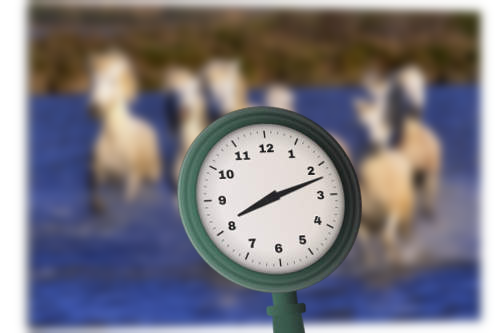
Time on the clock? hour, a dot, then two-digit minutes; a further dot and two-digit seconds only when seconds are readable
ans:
8.12
